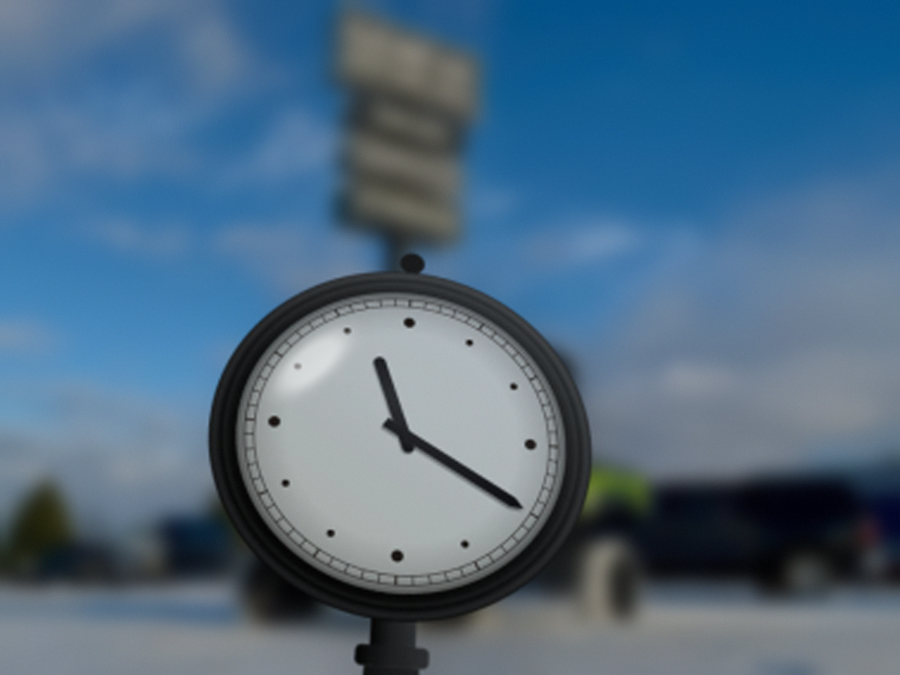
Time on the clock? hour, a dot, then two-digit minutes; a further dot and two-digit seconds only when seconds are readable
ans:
11.20
